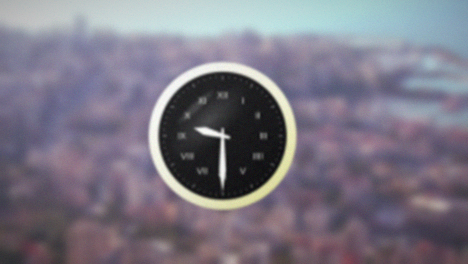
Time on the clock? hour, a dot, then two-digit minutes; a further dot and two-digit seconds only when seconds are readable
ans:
9.30
